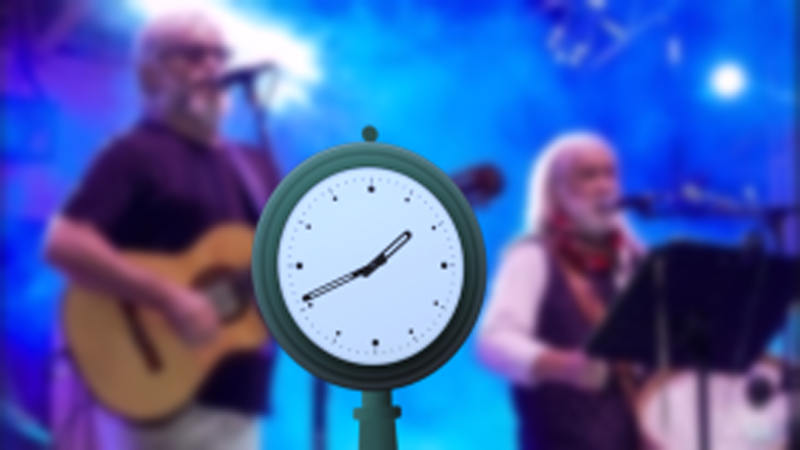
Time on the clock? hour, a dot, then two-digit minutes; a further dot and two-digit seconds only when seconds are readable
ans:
1.41
